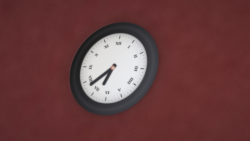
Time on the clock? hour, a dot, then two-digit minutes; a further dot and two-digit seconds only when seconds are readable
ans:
6.38
